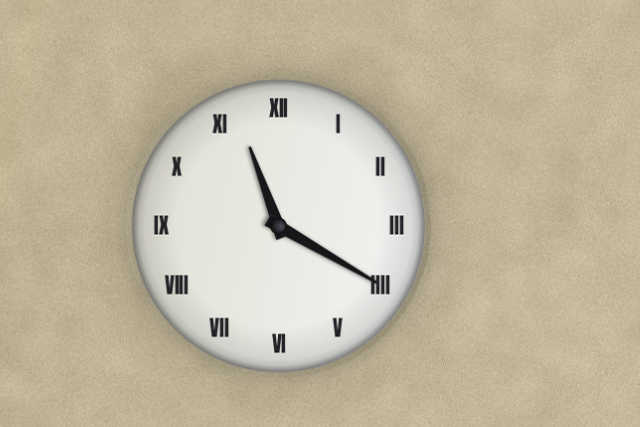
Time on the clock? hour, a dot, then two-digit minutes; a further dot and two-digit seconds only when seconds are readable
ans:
11.20
